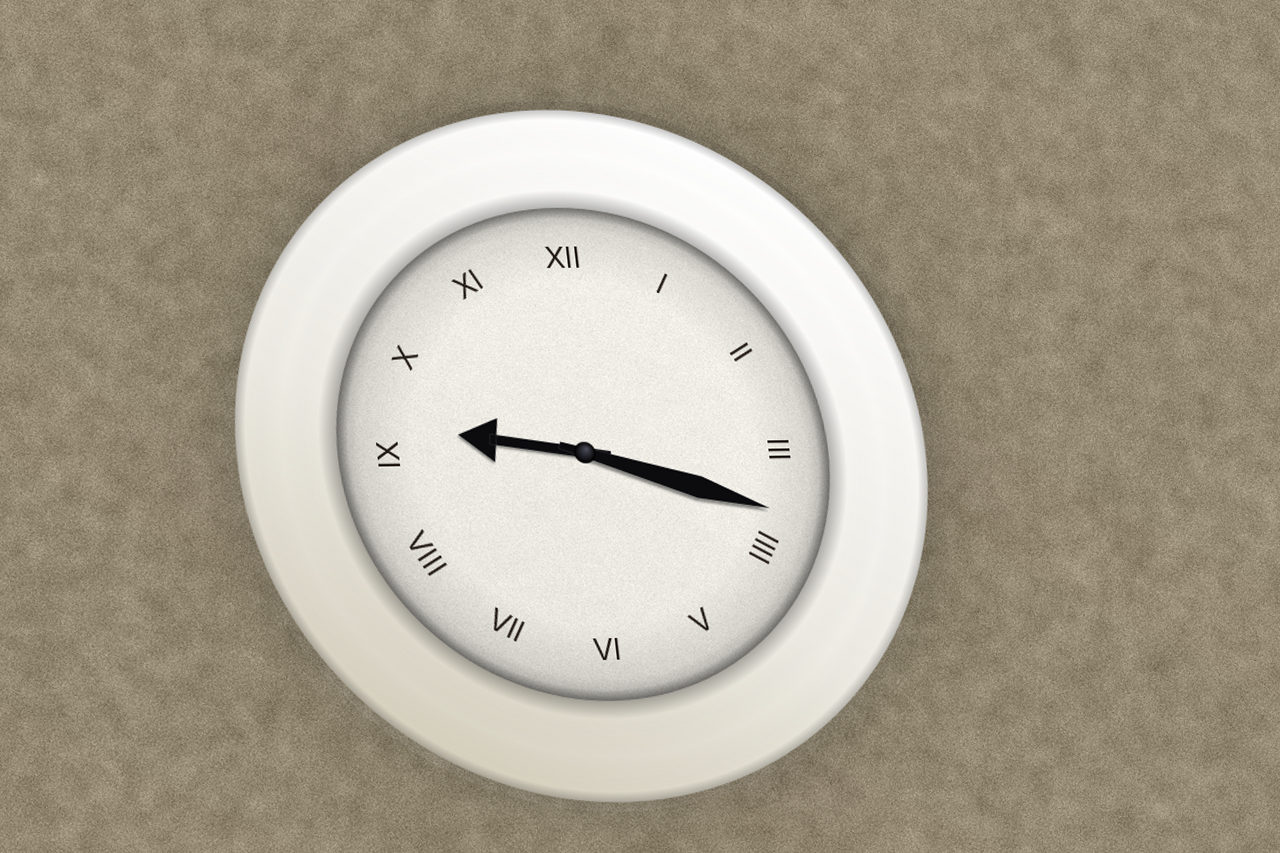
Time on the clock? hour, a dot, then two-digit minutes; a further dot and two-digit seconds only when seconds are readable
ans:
9.18
